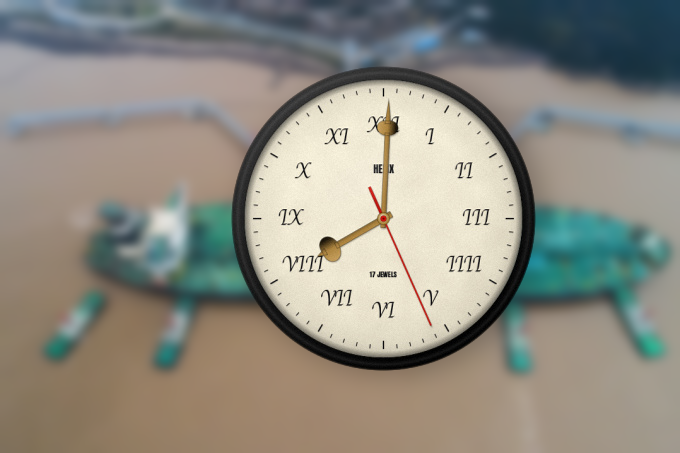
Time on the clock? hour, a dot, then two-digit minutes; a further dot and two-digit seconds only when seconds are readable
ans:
8.00.26
